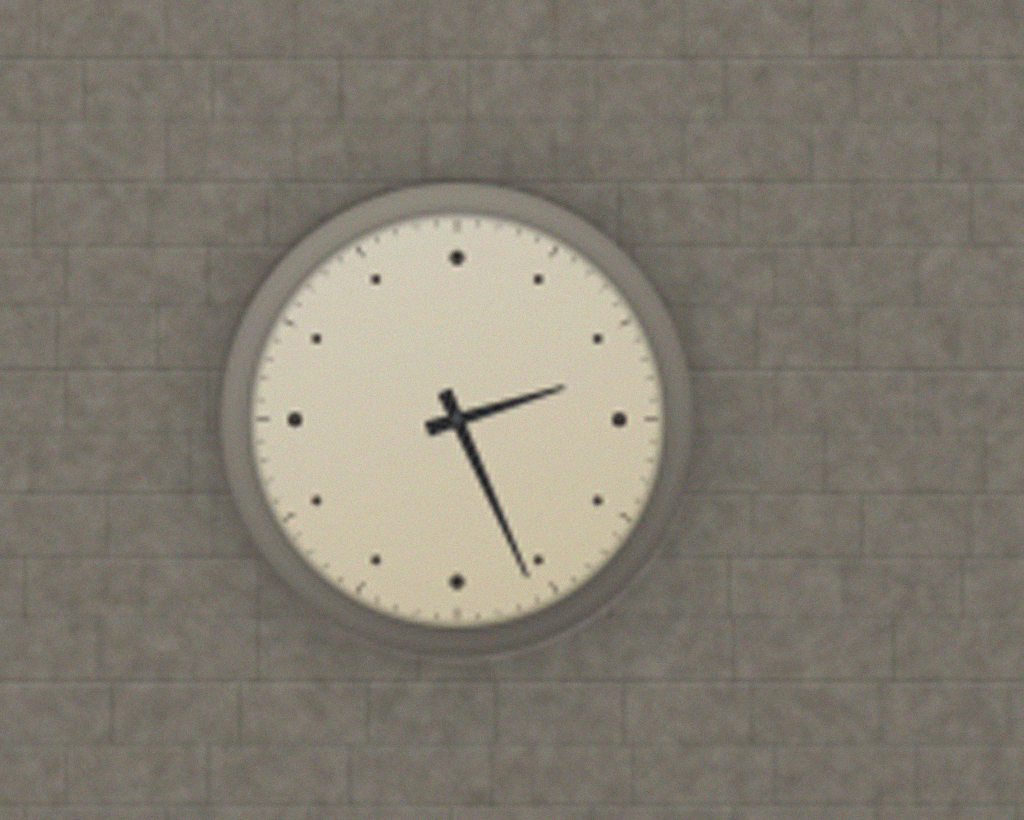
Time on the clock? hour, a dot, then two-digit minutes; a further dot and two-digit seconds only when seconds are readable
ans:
2.26
